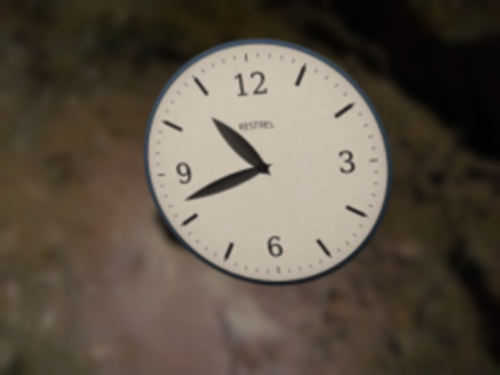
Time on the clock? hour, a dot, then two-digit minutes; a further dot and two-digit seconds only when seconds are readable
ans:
10.42
